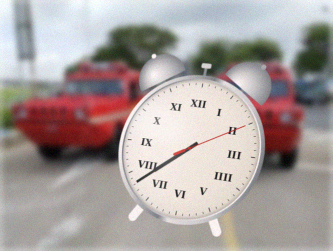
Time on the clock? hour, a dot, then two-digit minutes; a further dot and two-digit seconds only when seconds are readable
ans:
7.38.10
